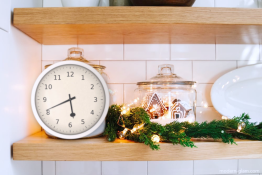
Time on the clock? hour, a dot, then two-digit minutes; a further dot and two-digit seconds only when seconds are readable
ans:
5.41
